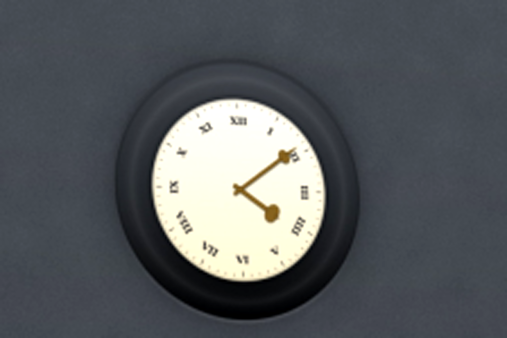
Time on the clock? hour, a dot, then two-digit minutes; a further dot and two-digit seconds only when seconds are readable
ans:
4.09
